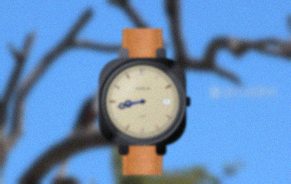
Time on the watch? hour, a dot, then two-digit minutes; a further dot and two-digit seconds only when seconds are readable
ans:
8.43
